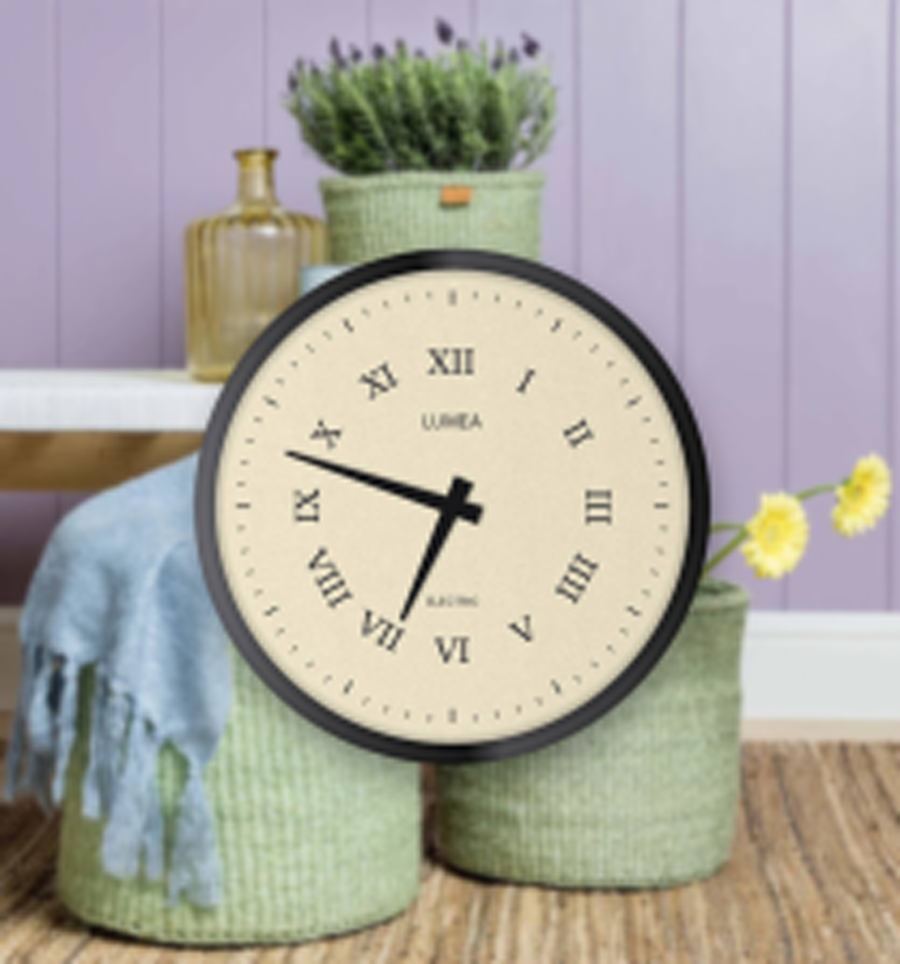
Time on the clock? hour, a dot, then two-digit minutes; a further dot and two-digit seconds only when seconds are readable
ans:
6.48
